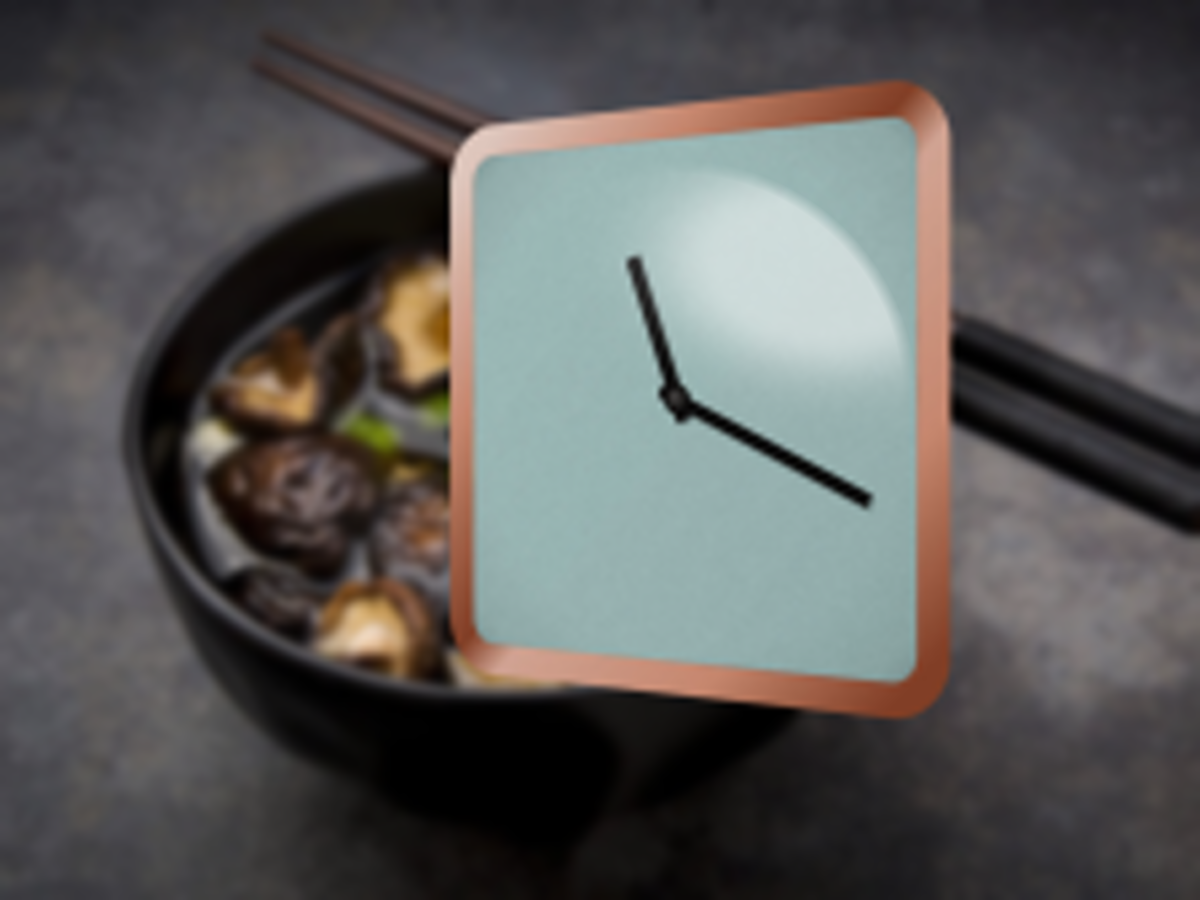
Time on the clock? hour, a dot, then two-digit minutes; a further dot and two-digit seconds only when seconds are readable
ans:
11.19
